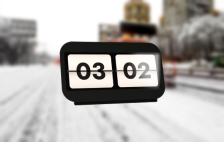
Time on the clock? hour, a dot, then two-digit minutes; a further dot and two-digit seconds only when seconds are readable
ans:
3.02
